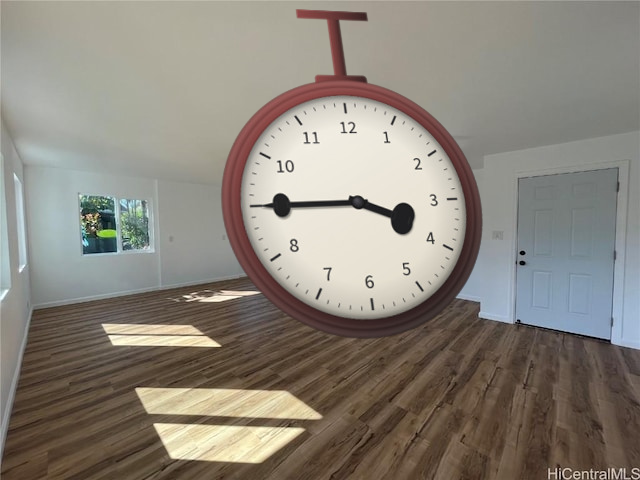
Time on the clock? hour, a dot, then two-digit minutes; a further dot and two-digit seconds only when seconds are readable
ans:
3.45
